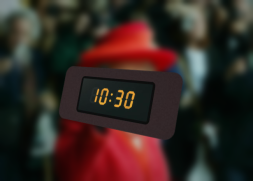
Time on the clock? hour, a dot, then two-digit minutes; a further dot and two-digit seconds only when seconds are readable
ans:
10.30
